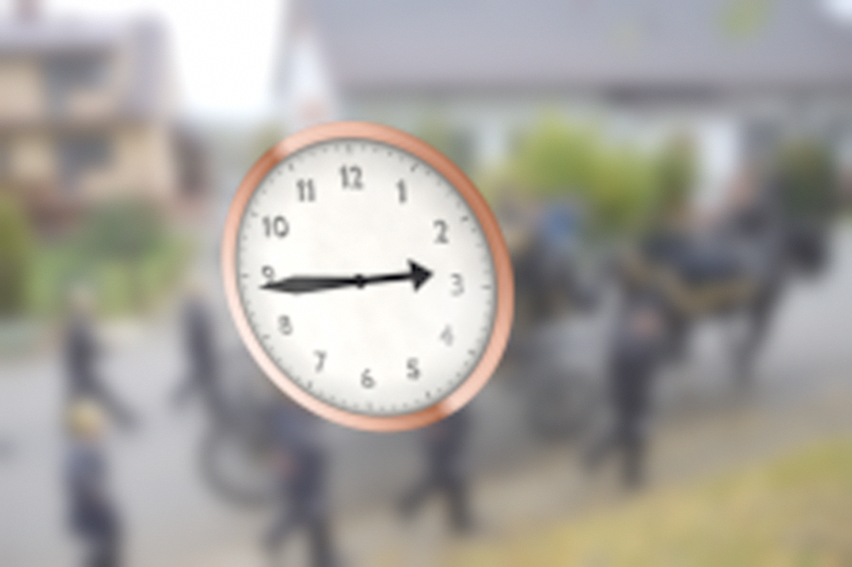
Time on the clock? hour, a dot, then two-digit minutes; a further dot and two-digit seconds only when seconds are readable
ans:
2.44
